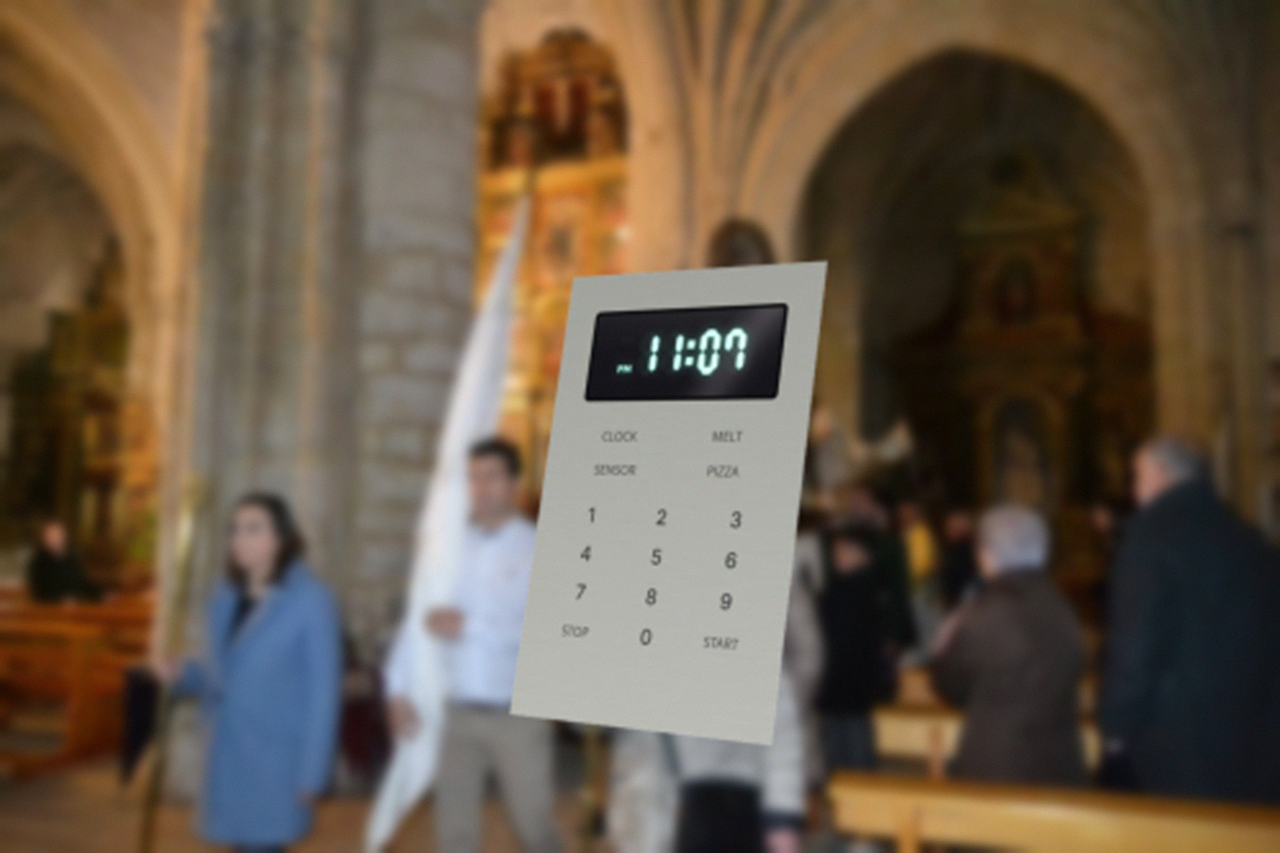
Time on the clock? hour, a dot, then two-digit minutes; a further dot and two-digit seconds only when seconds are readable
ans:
11.07
